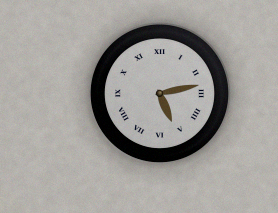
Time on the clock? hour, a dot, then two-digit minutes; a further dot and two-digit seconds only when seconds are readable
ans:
5.13
